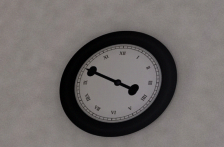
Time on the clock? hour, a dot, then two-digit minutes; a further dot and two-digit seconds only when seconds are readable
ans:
3.49
